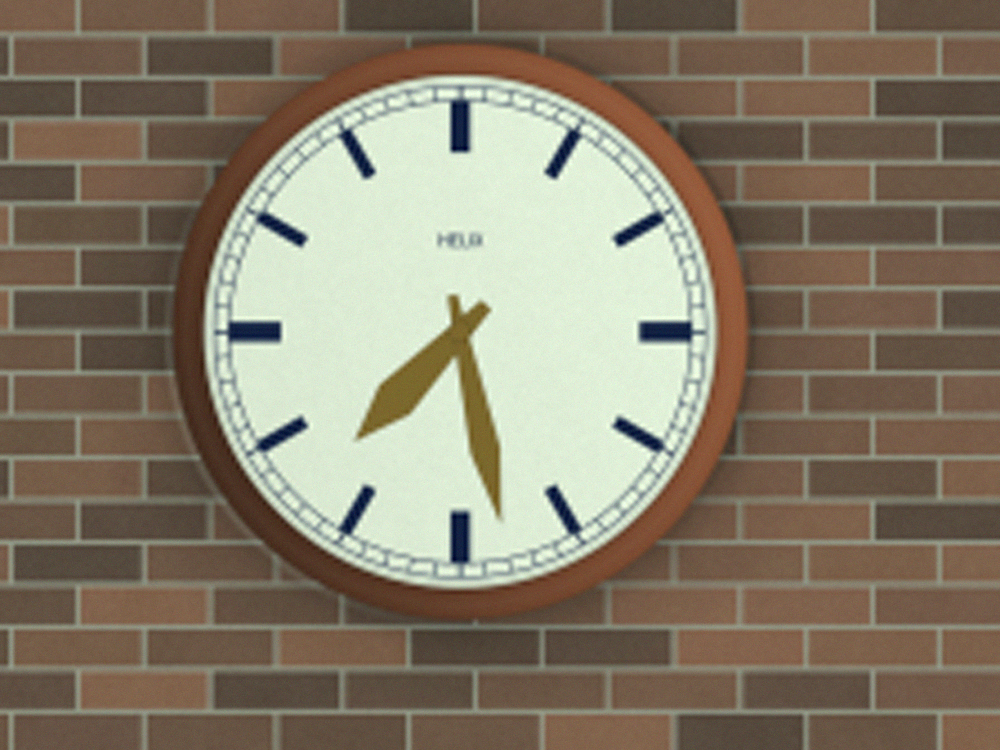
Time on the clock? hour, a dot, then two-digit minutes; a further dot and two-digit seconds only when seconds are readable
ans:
7.28
